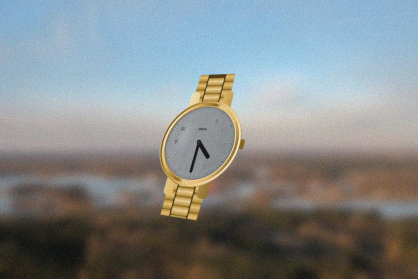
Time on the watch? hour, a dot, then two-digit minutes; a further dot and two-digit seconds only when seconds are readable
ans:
4.30
